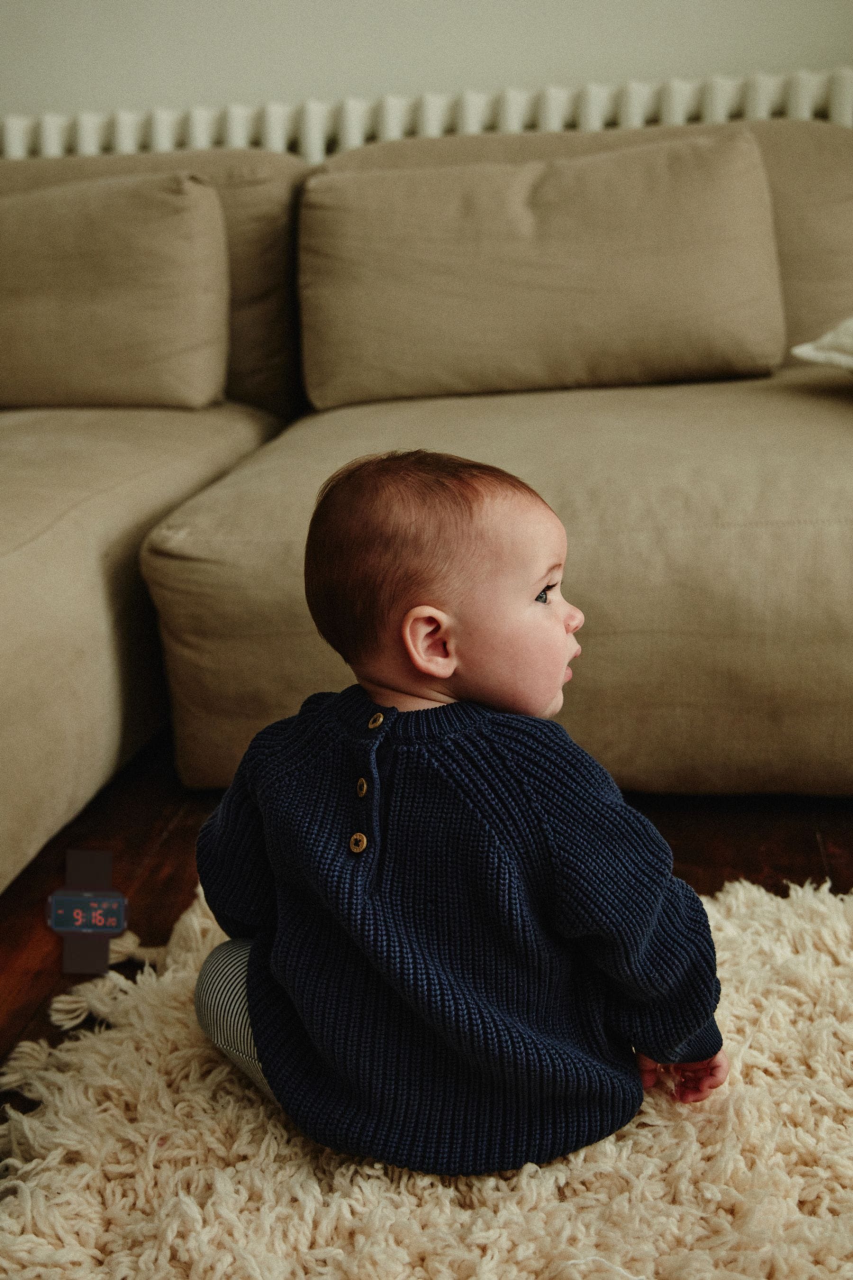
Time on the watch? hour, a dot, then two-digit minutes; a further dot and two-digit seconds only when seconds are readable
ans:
9.16
